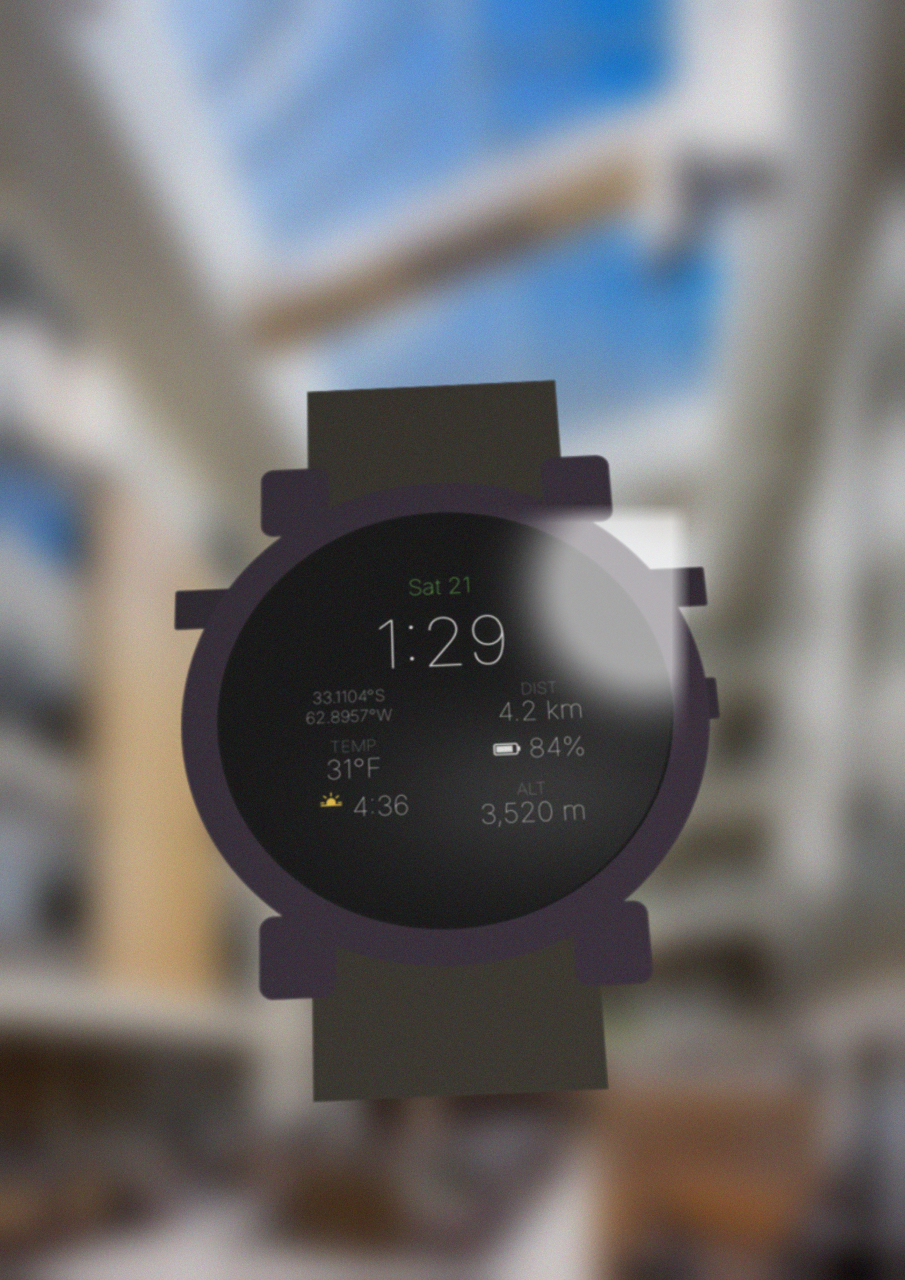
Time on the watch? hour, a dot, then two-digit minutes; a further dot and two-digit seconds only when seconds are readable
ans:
1.29
